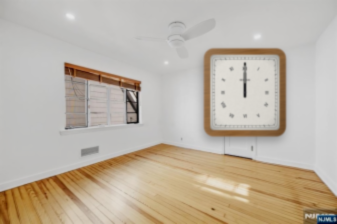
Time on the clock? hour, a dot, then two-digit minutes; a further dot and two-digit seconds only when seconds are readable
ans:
12.00
